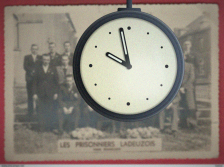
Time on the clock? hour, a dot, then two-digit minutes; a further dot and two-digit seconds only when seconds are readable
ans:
9.58
